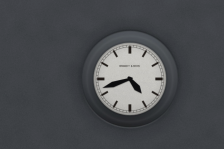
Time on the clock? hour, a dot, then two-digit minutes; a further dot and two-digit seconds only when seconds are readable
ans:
4.42
